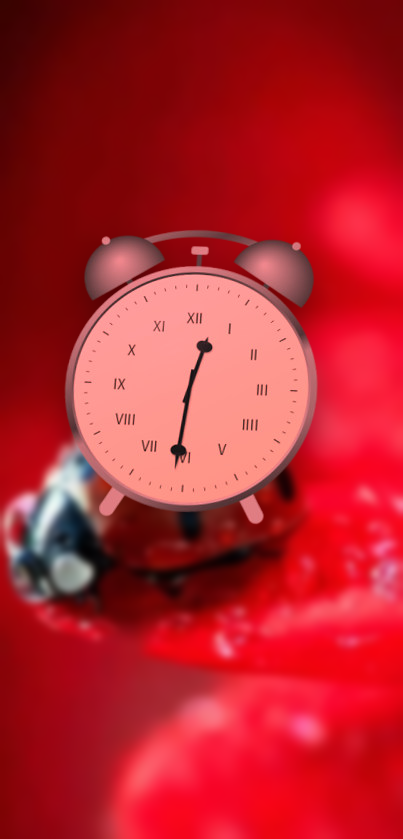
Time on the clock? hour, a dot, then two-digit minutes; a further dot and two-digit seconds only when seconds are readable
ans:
12.31
